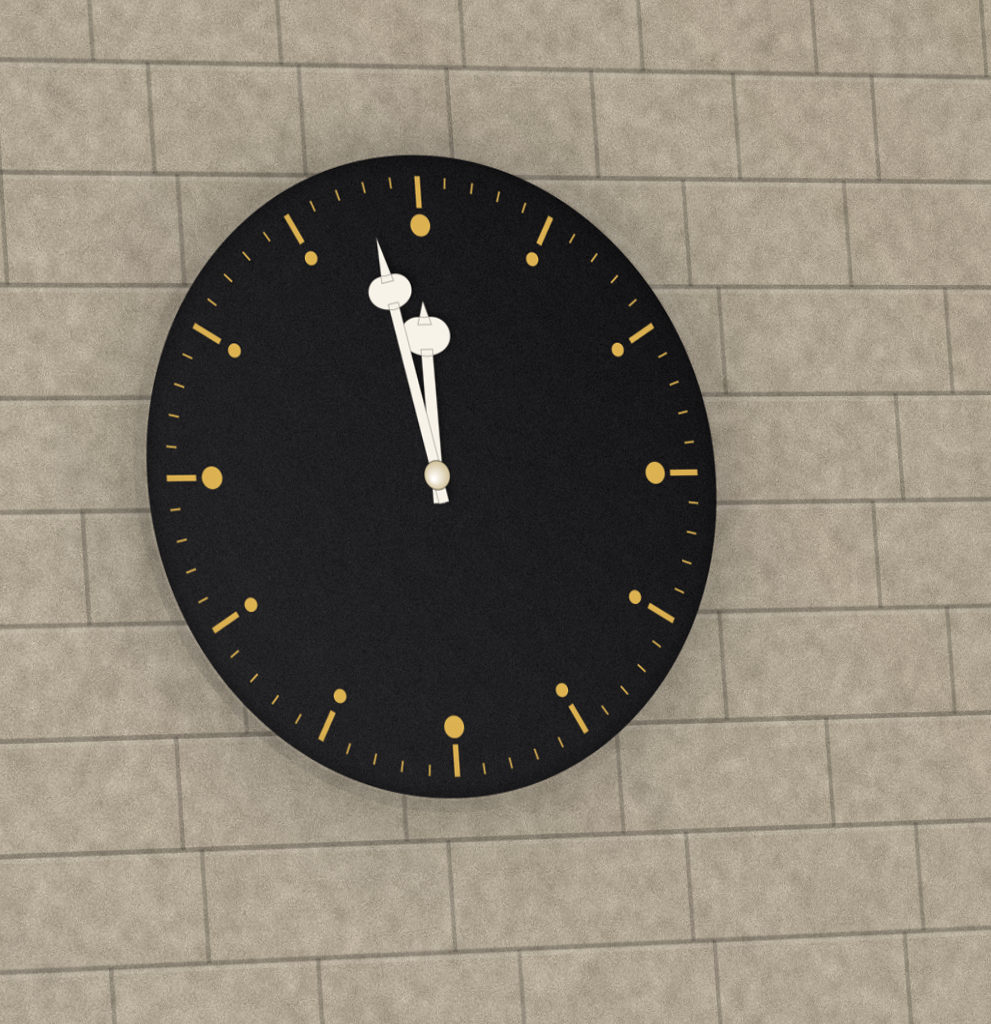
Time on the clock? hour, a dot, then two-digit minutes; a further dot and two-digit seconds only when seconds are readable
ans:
11.58
